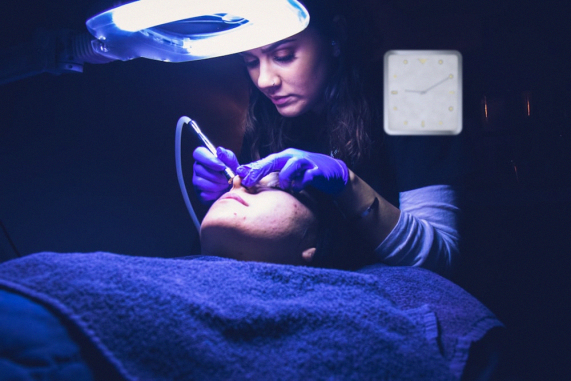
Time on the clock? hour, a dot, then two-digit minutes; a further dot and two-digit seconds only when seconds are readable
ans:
9.10
